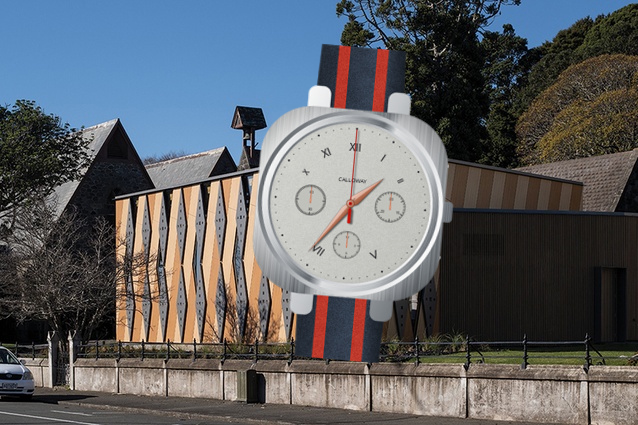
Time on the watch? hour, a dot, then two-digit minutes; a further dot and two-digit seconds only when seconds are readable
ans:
1.36
